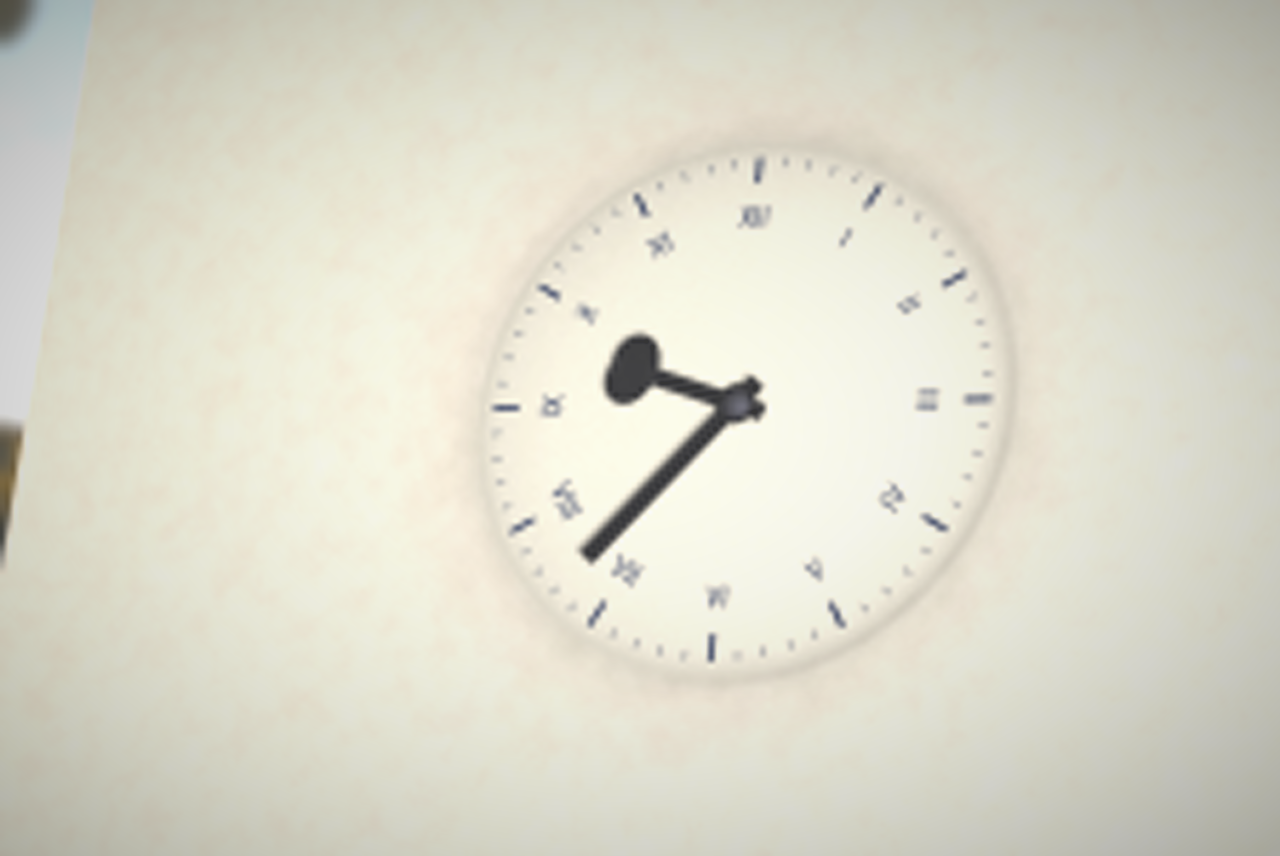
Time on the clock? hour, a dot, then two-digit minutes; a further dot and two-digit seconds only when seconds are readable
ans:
9.37
